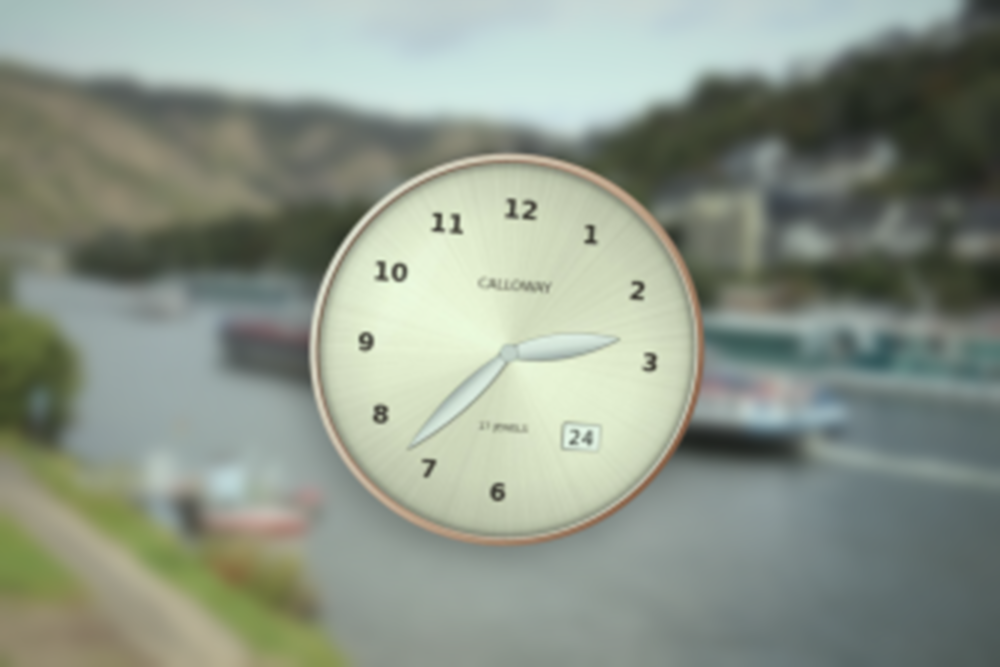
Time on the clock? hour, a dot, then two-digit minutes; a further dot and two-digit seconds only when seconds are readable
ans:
2.37
